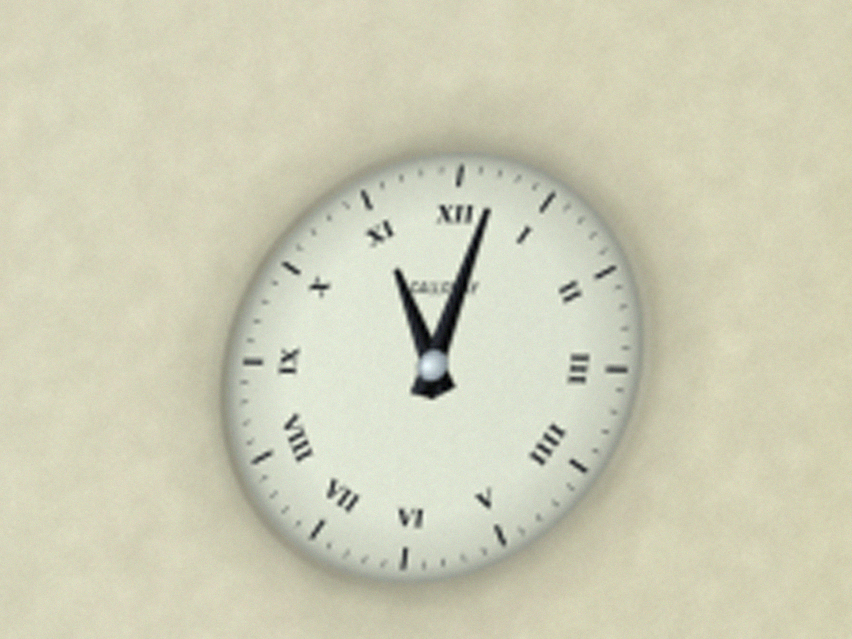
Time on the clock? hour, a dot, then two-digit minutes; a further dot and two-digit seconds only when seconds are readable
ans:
11.02
